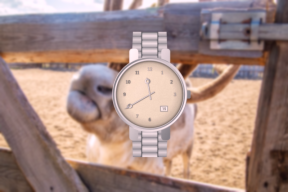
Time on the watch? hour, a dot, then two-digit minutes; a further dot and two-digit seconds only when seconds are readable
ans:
11.40
